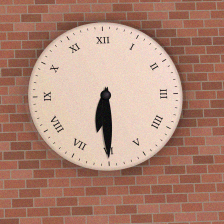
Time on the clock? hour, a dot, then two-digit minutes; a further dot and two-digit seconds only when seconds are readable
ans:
6.30
